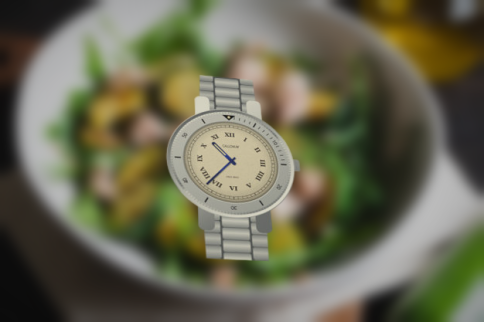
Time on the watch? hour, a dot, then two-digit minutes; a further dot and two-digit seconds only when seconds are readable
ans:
10.37
